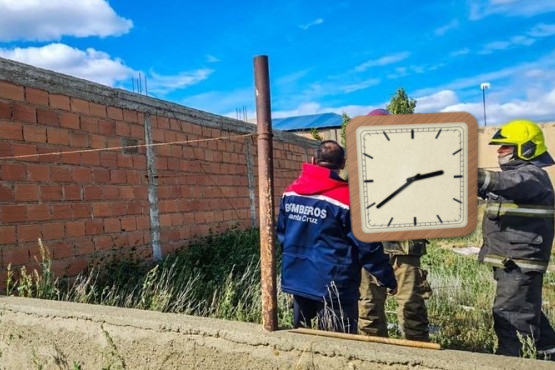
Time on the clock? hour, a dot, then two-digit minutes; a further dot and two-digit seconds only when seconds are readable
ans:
2.39
